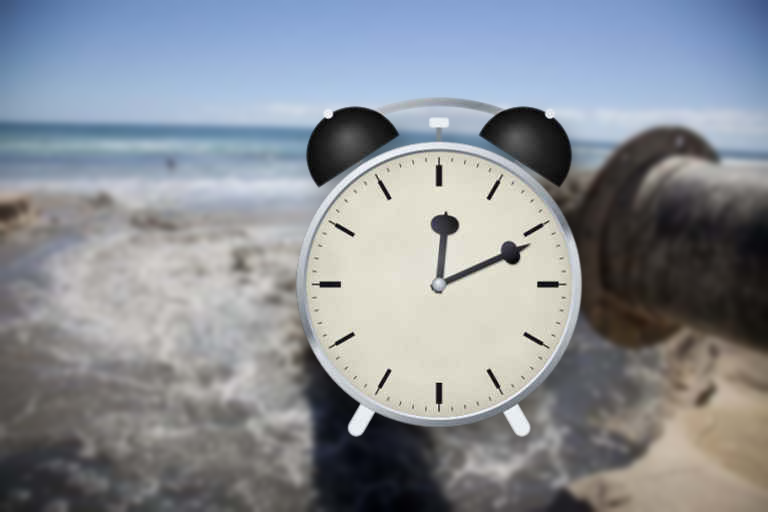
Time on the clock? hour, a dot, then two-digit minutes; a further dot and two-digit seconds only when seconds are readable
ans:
12.11
